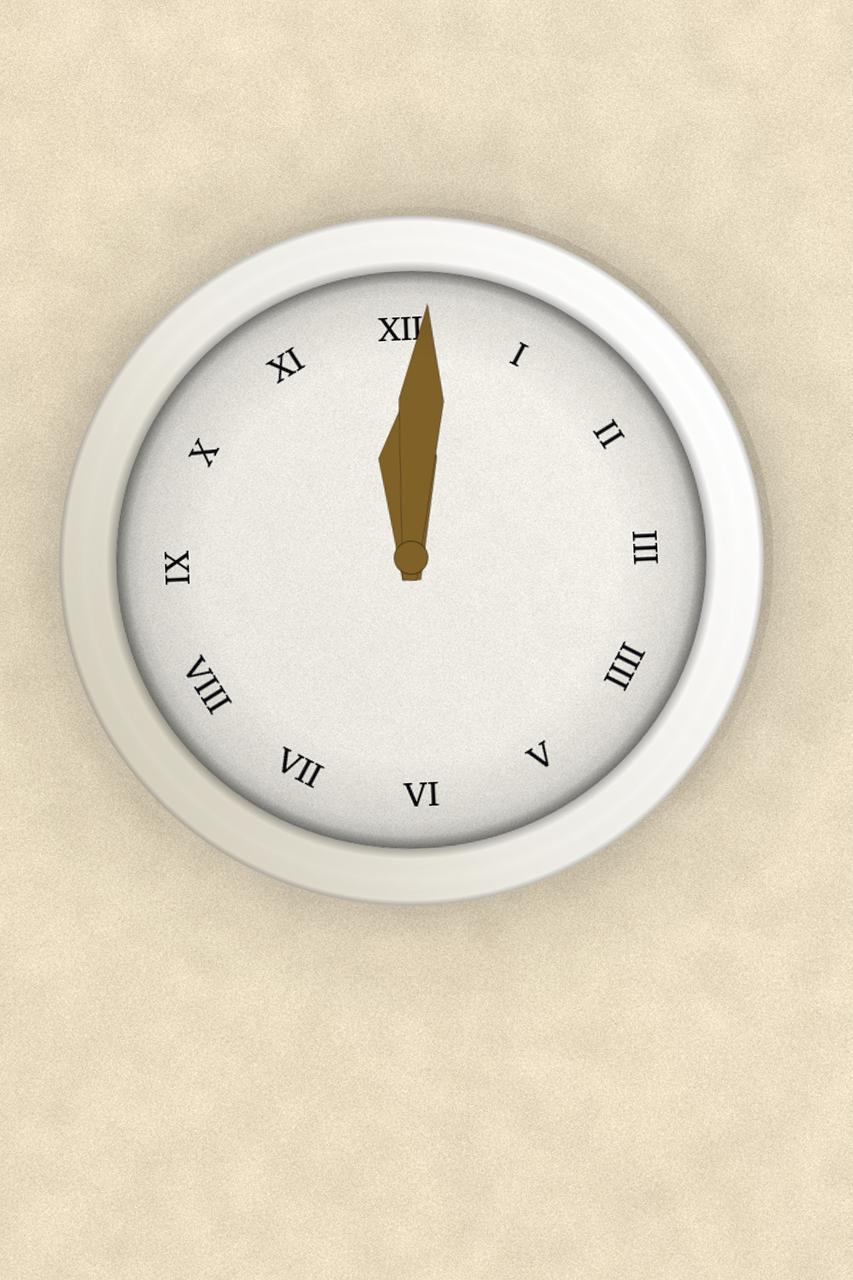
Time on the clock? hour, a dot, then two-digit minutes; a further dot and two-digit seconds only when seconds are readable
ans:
12.01
